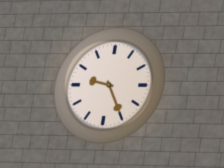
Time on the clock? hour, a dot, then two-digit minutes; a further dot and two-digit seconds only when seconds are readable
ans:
9.25
